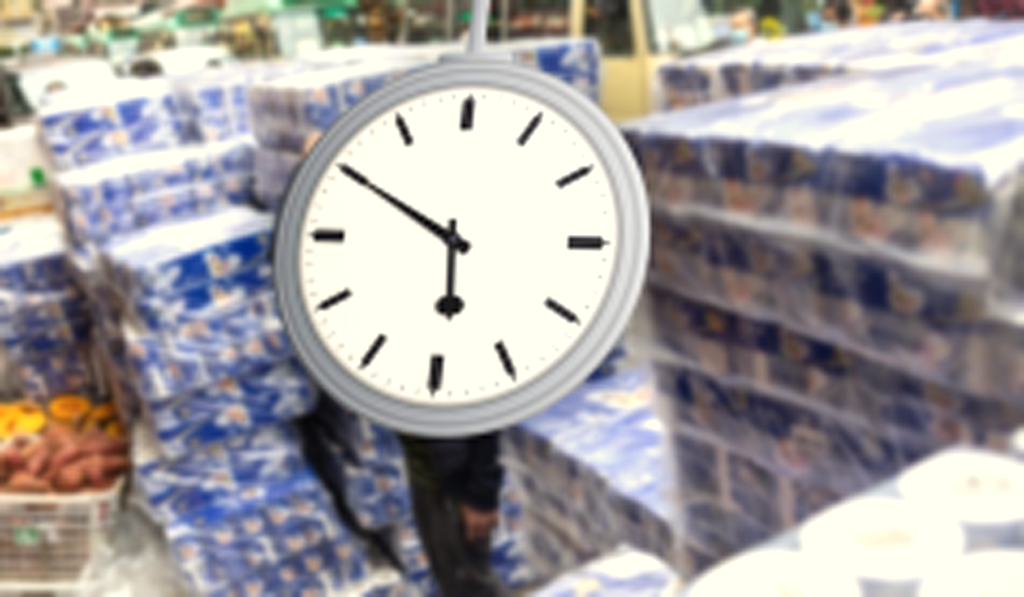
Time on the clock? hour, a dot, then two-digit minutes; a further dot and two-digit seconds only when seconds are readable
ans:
5.50
